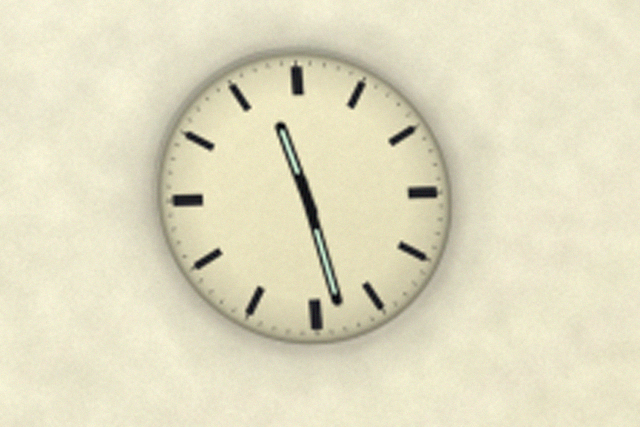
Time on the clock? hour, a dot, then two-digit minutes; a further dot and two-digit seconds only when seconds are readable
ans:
11.28
